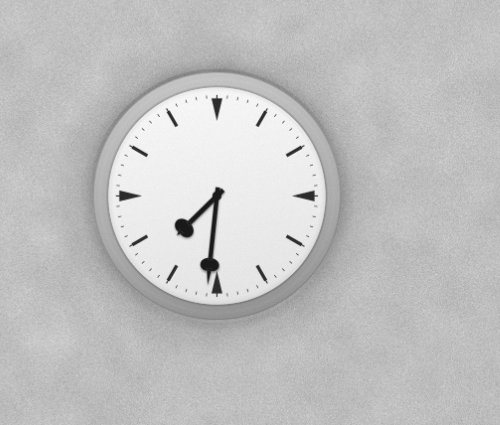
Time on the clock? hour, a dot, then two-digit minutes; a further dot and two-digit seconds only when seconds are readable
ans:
7.31
